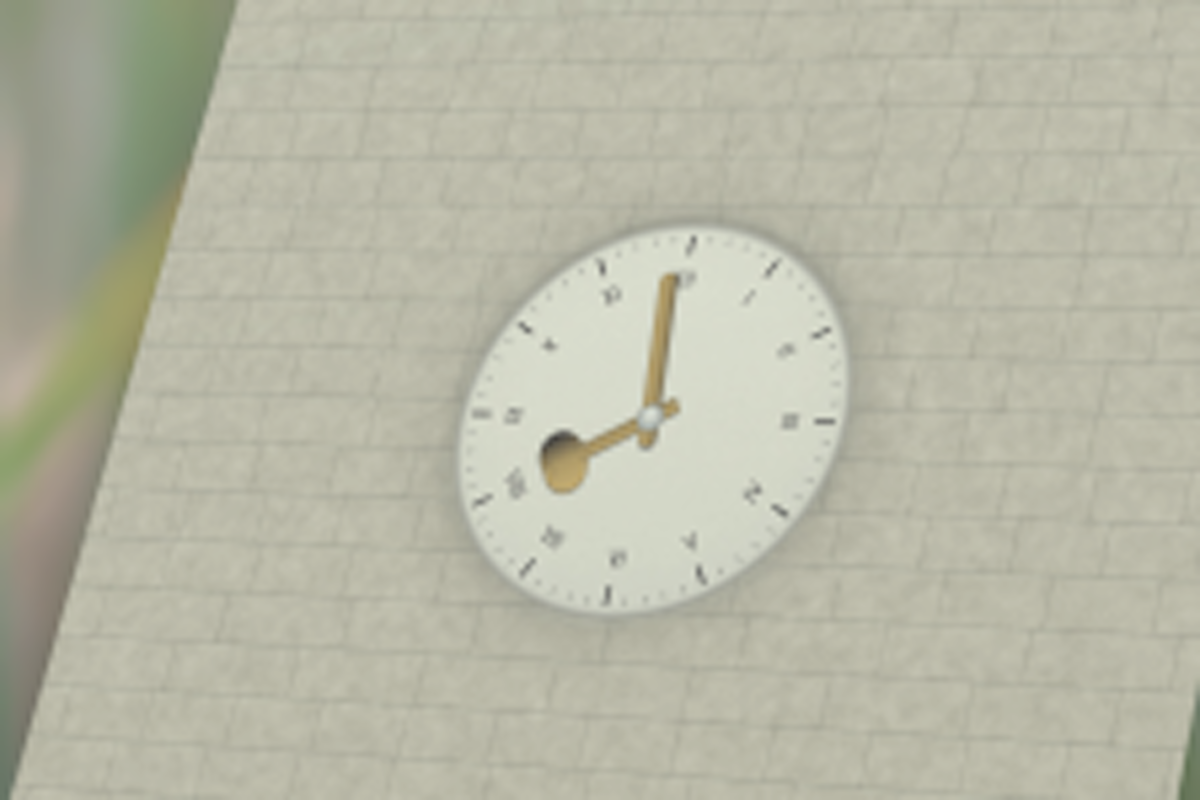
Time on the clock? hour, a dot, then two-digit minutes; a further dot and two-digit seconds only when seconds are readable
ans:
7.59
